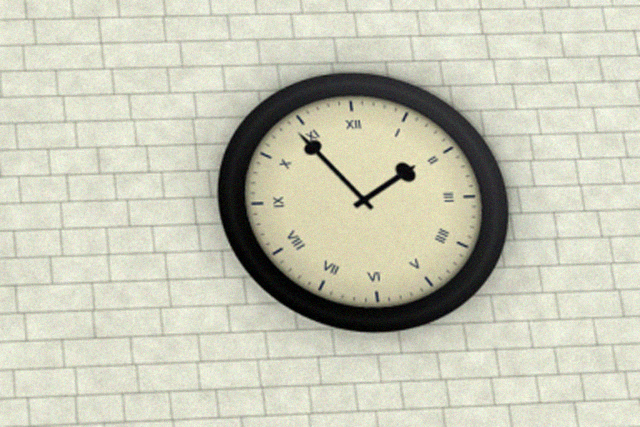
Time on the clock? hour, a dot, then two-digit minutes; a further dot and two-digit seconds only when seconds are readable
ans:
1.54
